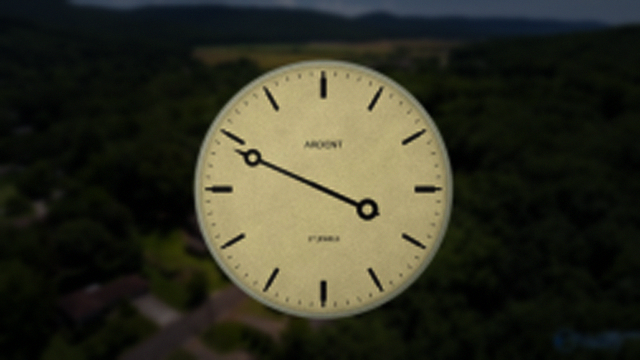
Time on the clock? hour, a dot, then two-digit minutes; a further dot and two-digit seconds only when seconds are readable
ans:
3.49
